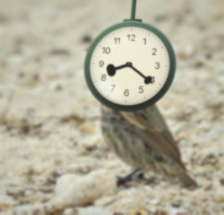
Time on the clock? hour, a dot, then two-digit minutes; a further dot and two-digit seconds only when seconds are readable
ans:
8.21
